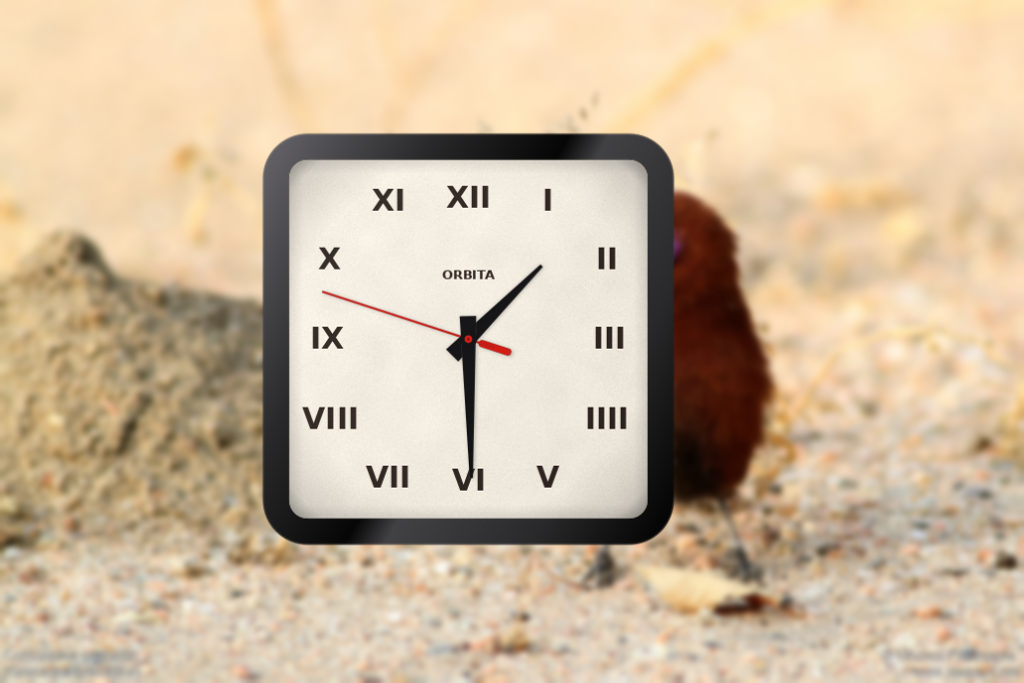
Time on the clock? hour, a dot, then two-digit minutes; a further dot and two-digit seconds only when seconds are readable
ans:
1.29.48
